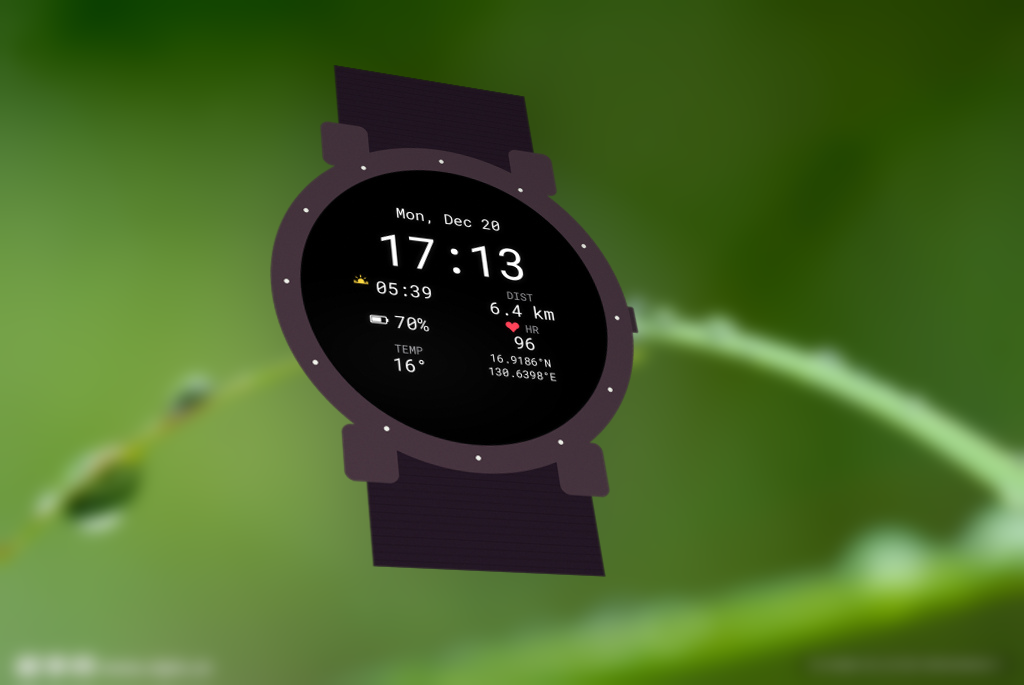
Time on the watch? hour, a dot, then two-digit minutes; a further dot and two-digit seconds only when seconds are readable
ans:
17.13
